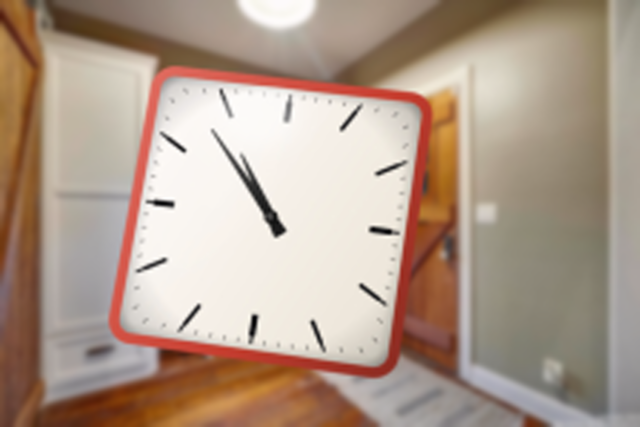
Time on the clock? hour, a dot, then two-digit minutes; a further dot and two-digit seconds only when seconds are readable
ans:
10.53
